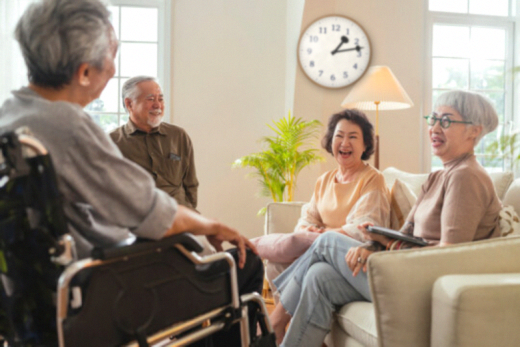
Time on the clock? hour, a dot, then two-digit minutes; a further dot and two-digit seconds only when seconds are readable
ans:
1.13
